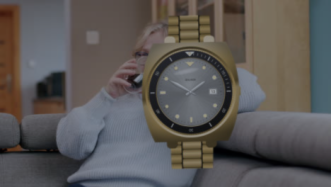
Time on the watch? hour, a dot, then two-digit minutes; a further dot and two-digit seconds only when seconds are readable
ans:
1.50
